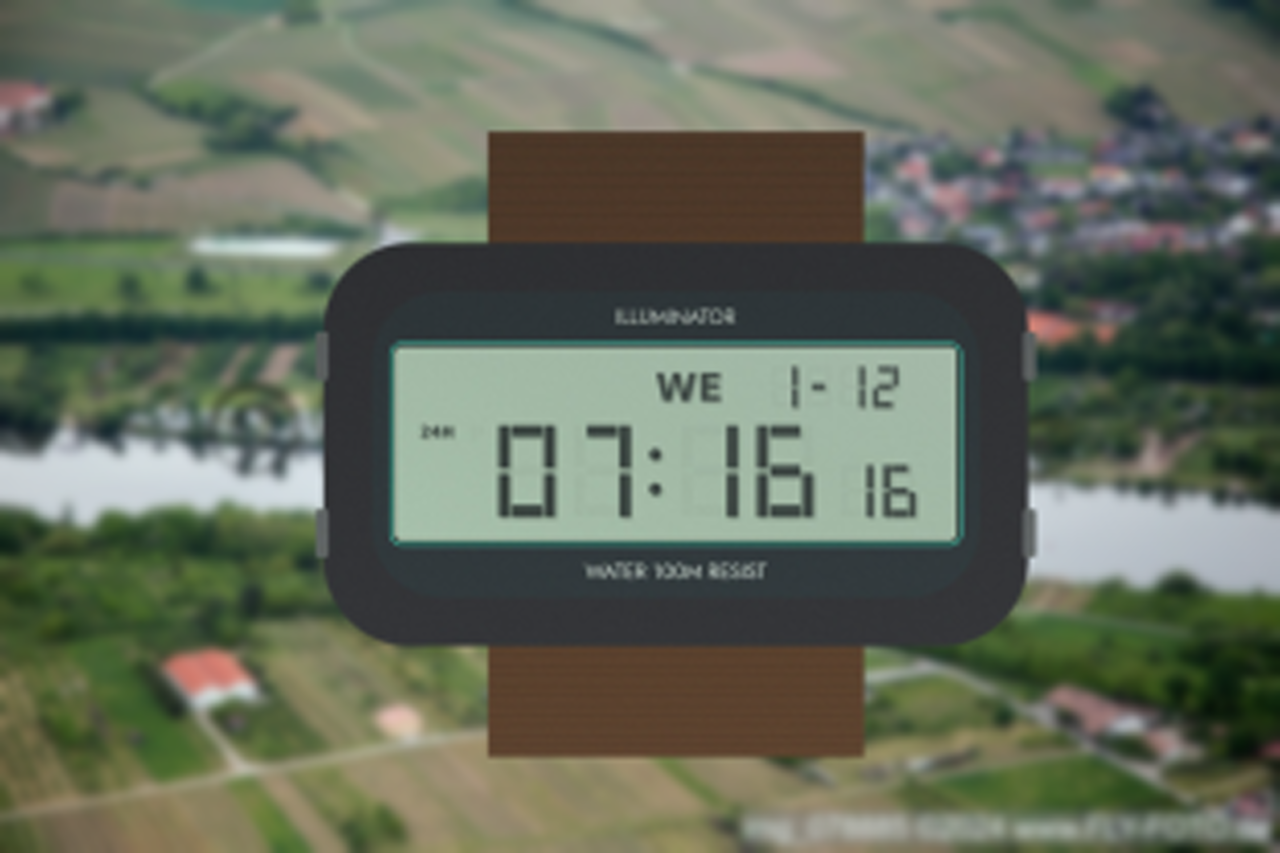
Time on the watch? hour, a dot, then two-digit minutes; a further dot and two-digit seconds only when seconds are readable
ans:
7.16.16
